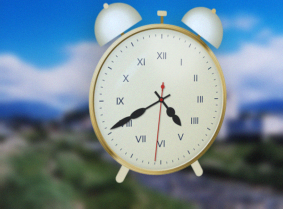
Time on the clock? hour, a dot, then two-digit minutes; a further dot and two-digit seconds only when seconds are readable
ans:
4.40.31
